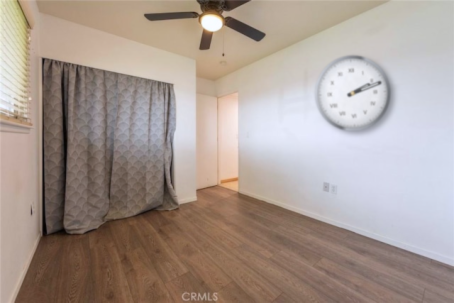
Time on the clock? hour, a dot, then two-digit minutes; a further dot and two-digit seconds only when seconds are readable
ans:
2.12
